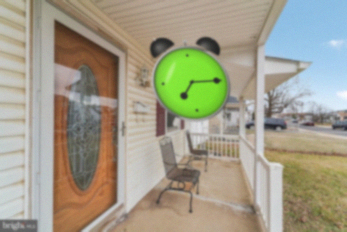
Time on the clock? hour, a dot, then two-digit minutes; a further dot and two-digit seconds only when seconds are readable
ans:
7.15
